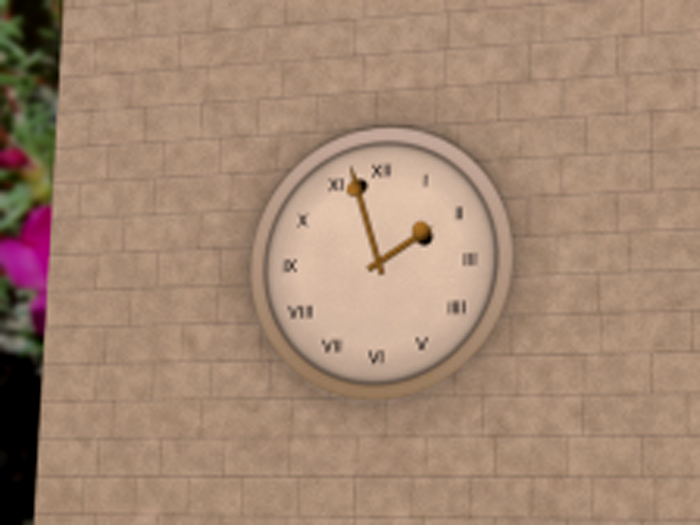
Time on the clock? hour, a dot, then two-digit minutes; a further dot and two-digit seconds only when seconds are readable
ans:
1.57
